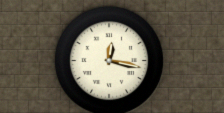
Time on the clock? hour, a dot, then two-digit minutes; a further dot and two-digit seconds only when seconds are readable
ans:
12.17
